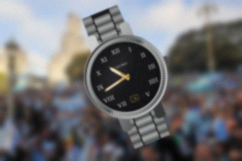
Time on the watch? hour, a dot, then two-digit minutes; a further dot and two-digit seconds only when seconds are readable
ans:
10.43
